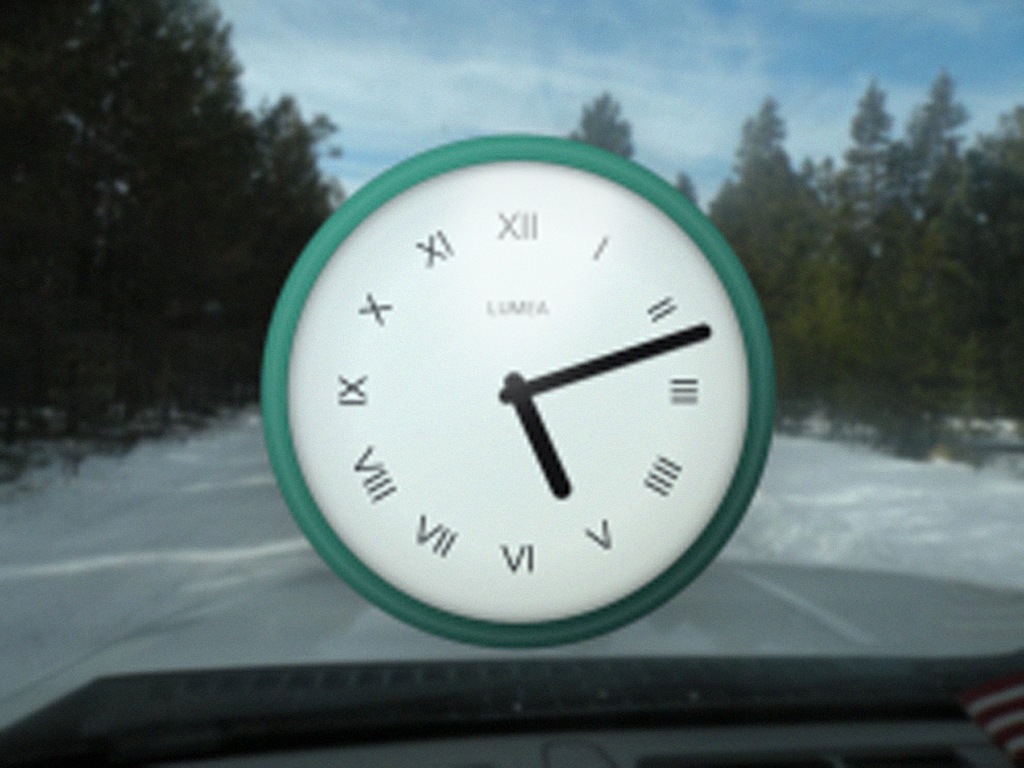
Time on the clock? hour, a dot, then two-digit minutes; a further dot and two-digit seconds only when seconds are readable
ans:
5.12
